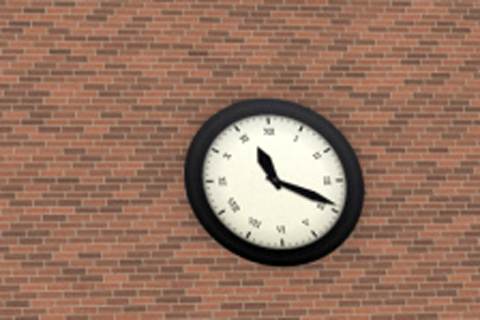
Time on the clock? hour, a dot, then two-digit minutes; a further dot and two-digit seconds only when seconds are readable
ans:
11.19
